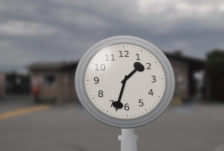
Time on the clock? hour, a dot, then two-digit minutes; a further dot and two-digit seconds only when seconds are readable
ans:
1.33
